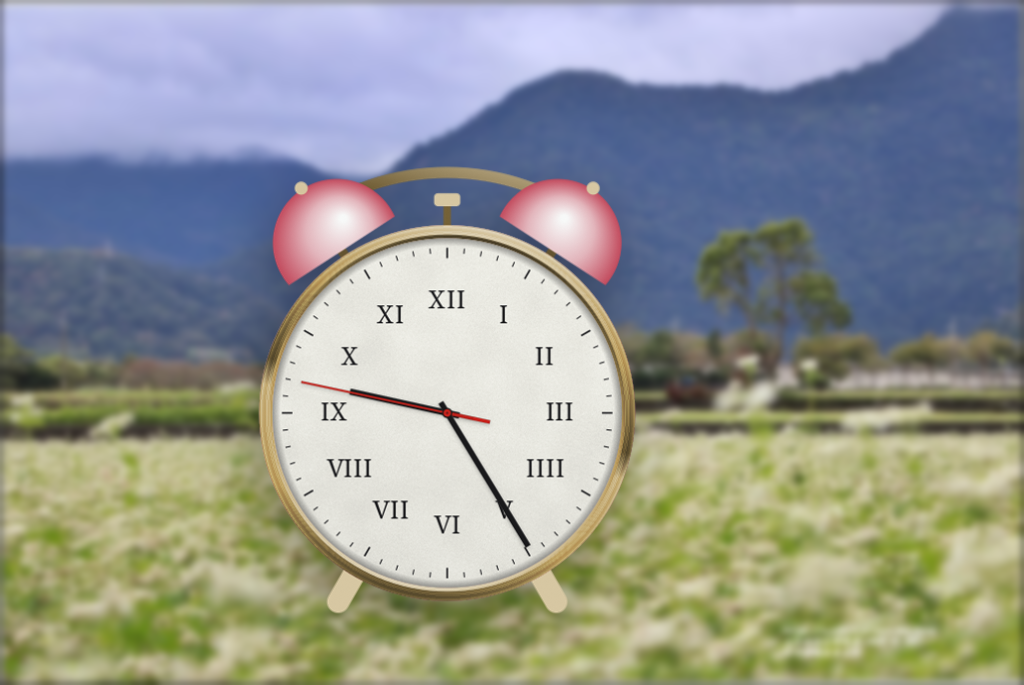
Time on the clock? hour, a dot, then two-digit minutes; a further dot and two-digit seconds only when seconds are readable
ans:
9.24.47
